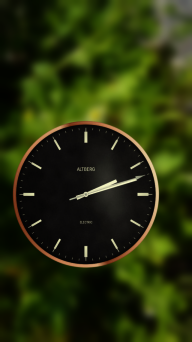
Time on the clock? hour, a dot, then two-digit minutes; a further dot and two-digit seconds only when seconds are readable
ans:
2.12.12
